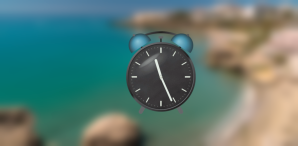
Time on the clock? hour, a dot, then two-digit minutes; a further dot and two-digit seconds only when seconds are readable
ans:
11.26
